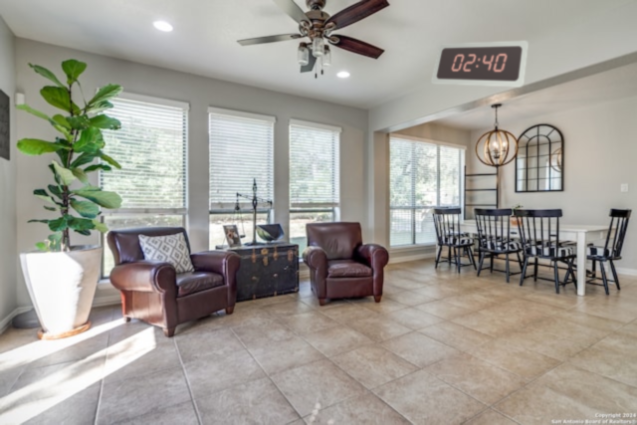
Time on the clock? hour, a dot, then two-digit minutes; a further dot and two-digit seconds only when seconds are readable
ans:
2.40
